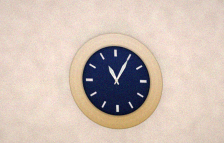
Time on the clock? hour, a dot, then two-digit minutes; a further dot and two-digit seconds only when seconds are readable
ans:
11.05
